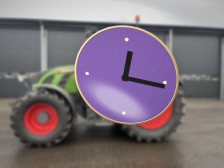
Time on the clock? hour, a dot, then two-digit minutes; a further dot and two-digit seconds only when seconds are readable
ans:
12.16
